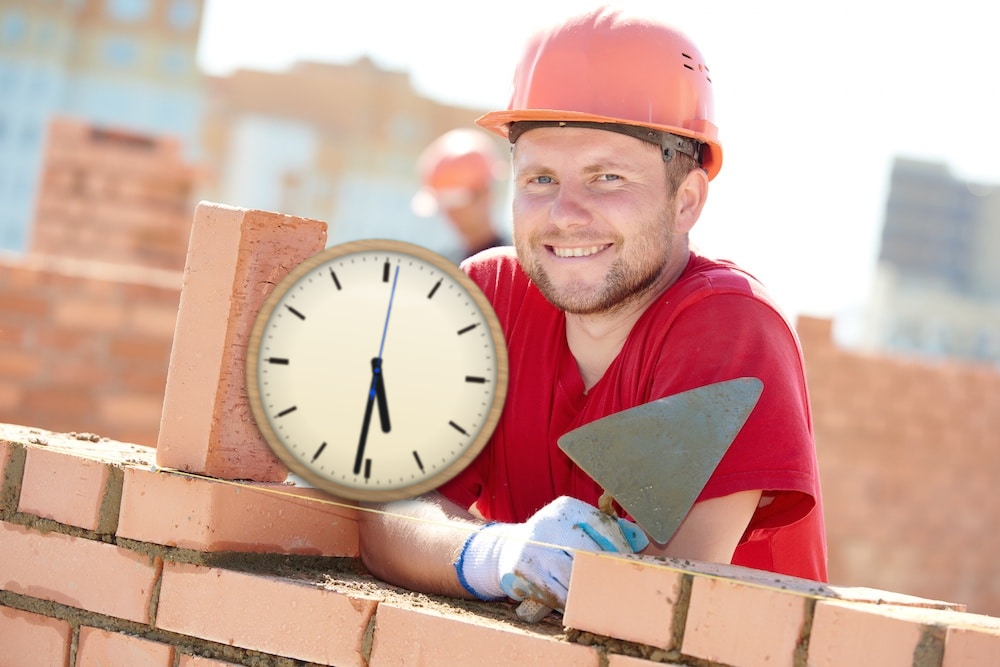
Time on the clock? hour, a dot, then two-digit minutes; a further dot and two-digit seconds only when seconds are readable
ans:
5.31.01
